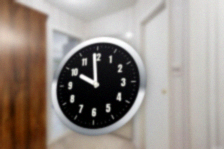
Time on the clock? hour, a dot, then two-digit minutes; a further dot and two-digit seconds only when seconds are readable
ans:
9.59
